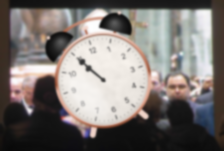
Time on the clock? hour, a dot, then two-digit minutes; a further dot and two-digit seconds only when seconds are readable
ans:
10.55
